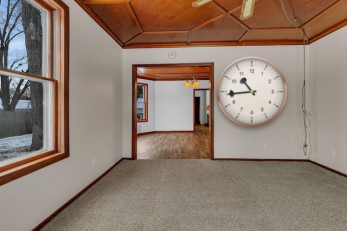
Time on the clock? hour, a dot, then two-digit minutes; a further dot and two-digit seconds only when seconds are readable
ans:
10.44
